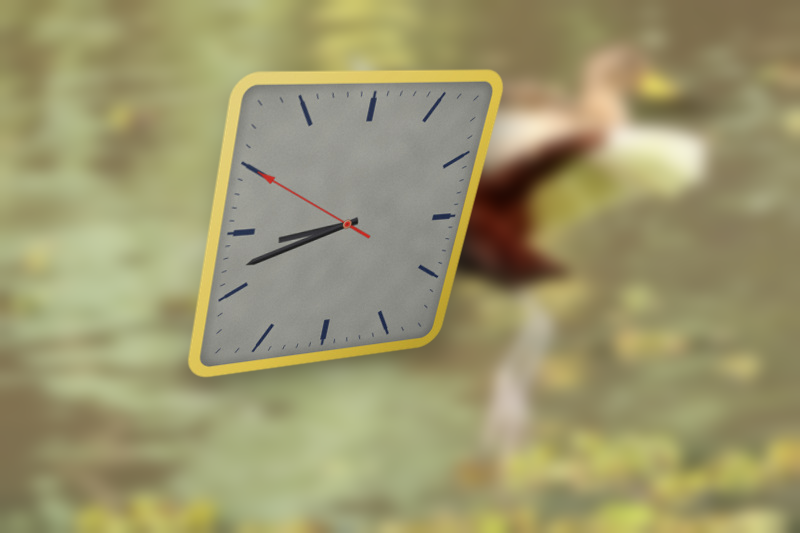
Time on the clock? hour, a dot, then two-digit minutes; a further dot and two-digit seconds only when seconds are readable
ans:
8.41.50
